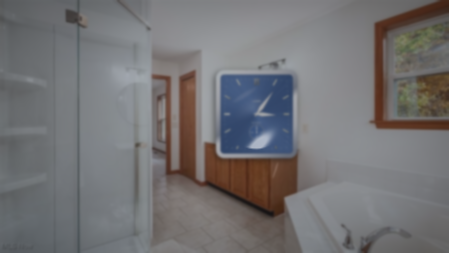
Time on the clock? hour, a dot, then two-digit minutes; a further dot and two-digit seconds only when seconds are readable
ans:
3.06
